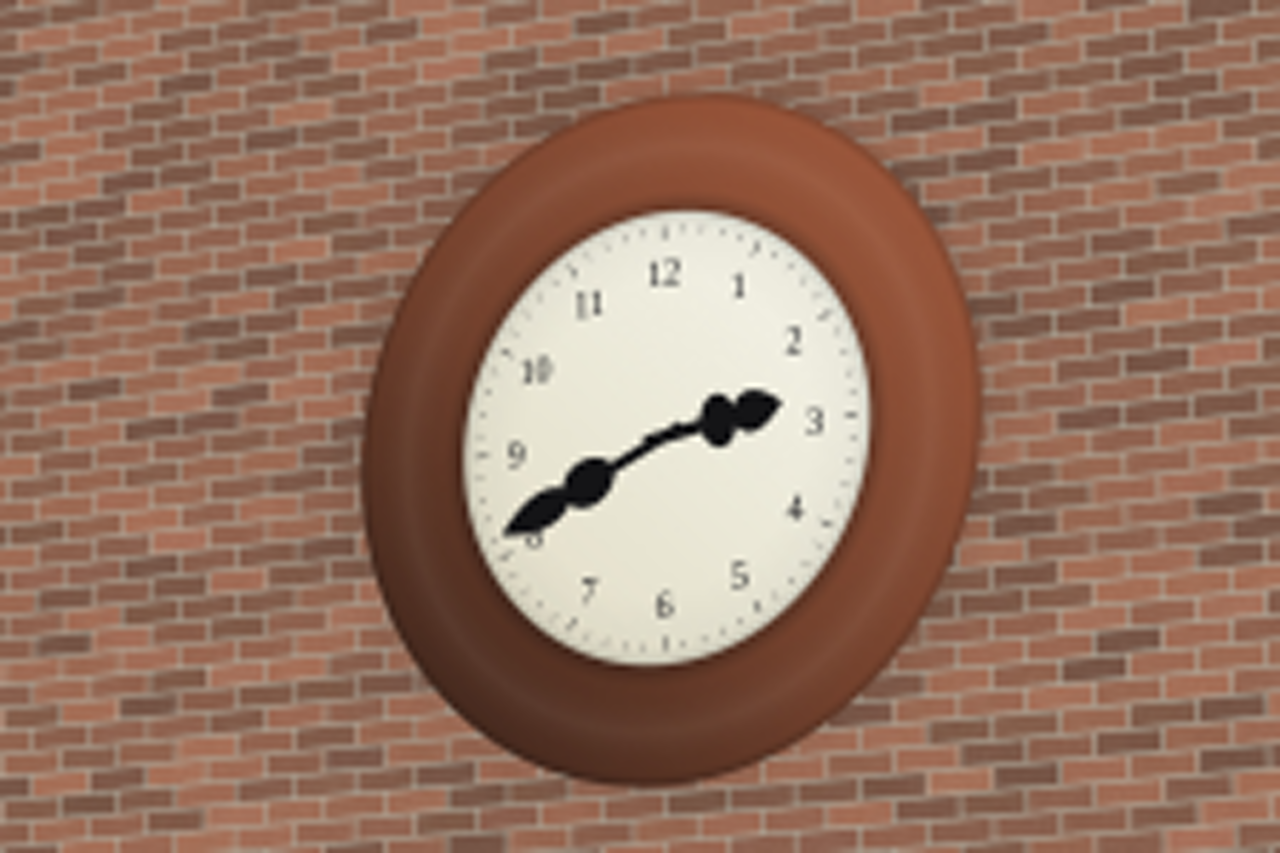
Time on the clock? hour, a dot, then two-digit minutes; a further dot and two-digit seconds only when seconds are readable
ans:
2.41
